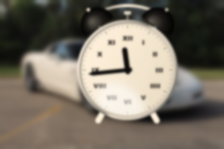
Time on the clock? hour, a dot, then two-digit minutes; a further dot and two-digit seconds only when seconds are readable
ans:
11.44
